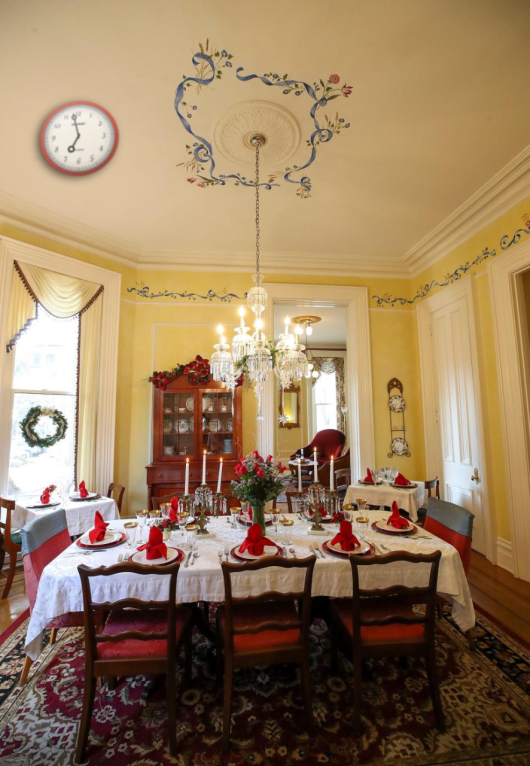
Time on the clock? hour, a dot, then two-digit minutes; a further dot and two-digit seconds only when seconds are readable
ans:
6.58
